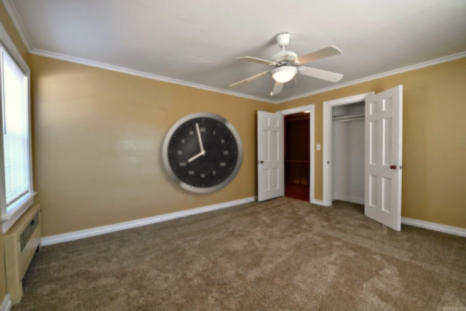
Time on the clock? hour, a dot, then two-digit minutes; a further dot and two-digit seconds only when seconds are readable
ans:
7.58
